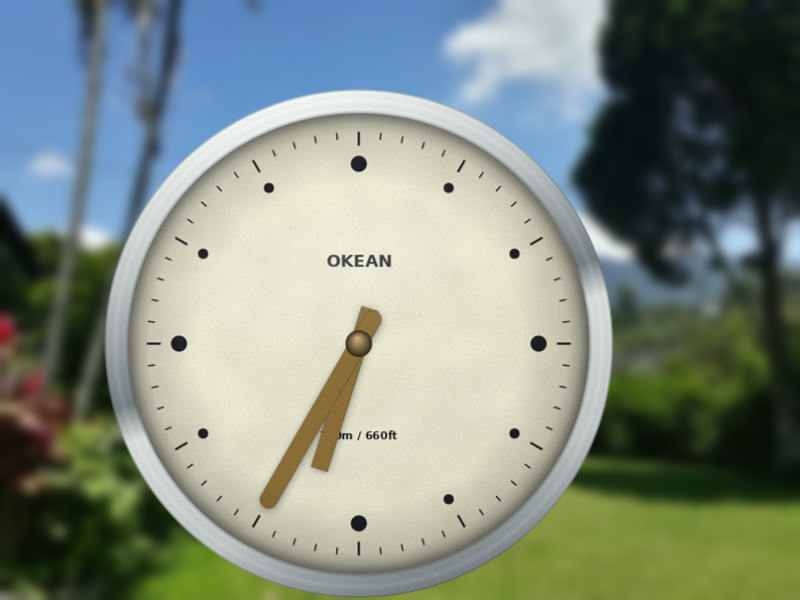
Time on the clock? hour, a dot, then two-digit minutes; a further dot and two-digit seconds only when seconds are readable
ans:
6.35
